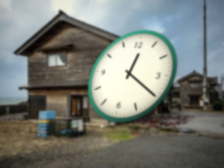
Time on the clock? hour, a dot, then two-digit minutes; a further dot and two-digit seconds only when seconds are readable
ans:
12.20
